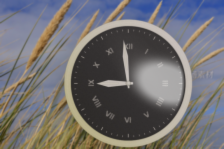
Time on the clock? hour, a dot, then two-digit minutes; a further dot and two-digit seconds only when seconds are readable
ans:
8.59
